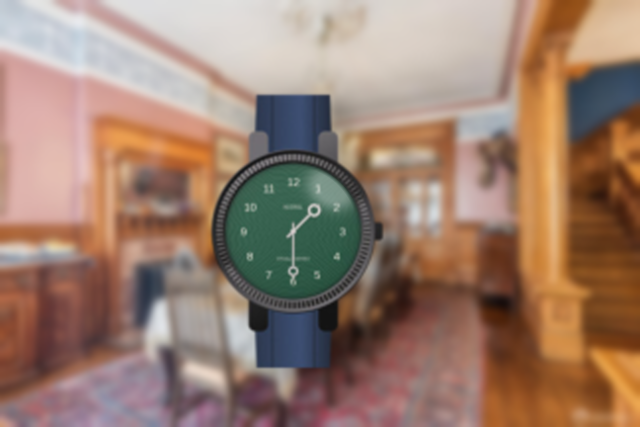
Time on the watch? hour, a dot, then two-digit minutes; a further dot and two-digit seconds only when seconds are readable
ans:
1.30
